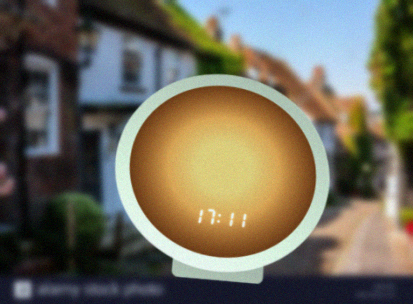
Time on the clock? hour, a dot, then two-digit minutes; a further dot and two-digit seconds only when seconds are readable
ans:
17.11
